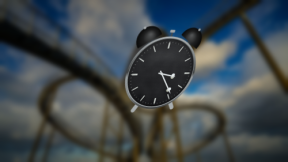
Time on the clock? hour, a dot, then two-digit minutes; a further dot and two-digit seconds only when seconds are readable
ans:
3.24
